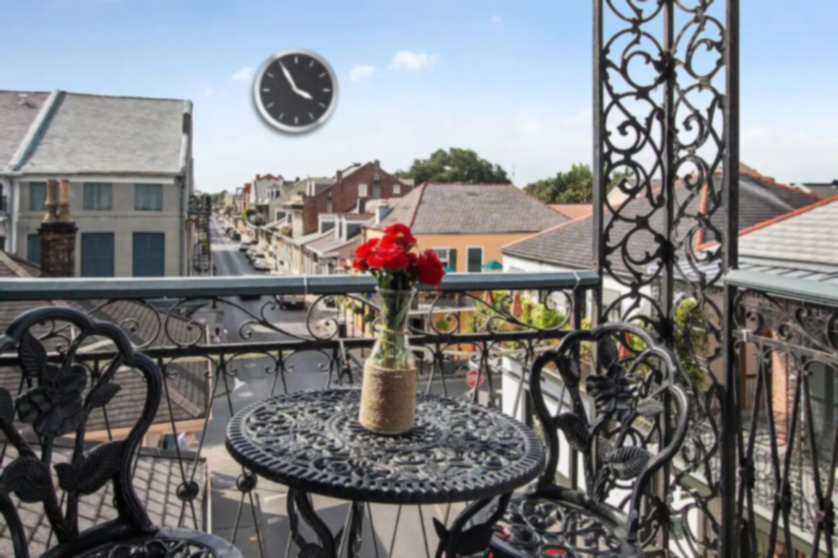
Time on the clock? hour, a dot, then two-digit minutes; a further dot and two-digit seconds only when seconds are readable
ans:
3.55
